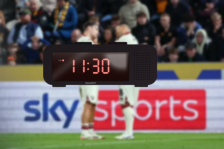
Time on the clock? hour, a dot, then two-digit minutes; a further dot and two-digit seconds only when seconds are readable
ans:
11.30
